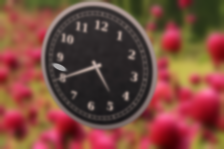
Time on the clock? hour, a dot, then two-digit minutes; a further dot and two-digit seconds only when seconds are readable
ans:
4.40
